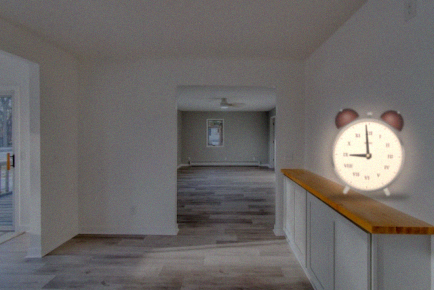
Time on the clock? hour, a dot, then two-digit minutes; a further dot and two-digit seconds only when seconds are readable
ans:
8.59
